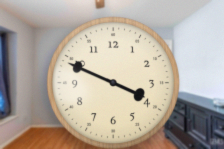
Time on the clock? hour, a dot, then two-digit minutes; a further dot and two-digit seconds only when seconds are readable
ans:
3.49
